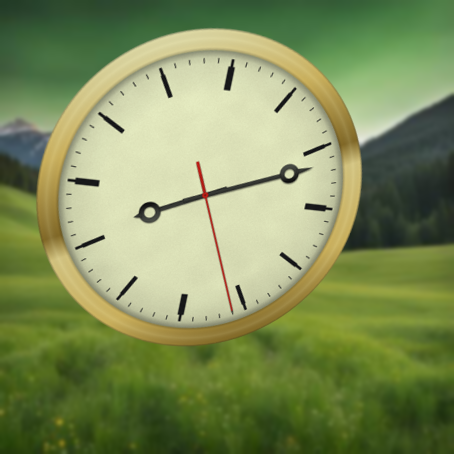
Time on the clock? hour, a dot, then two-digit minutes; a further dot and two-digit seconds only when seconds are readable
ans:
8.11.26
